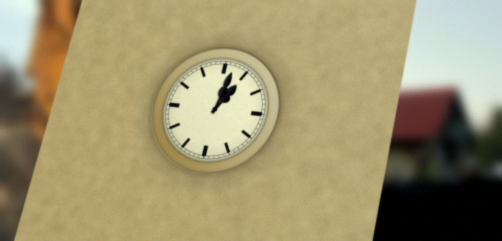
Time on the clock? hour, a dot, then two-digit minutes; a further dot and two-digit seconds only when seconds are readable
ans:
1.02
